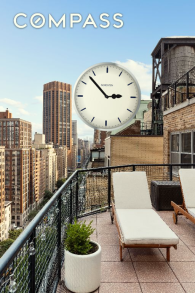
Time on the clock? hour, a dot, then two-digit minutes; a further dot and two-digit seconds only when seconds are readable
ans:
2.53
